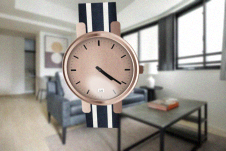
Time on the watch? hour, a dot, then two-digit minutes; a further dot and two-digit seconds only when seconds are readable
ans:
4.21
